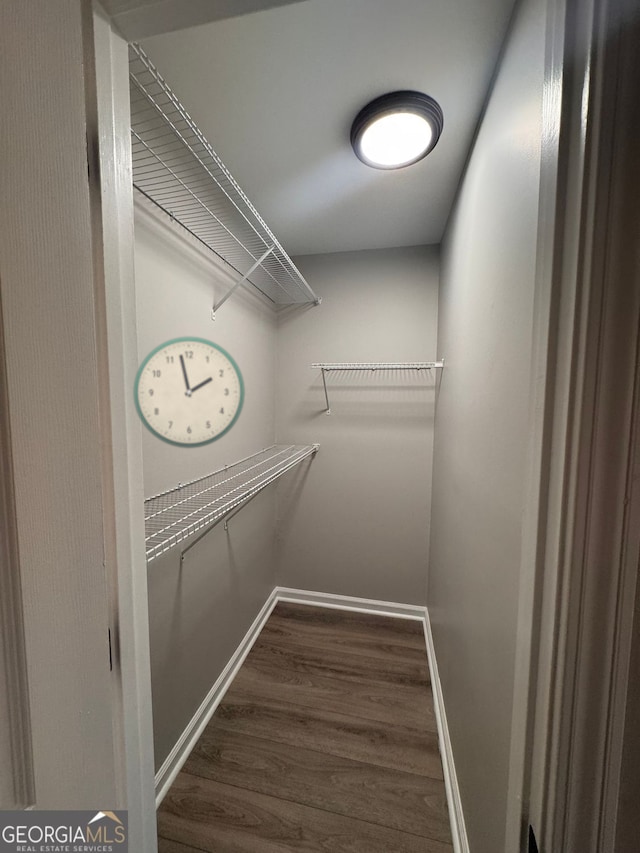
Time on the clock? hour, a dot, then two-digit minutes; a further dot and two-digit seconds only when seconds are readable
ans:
1.58
